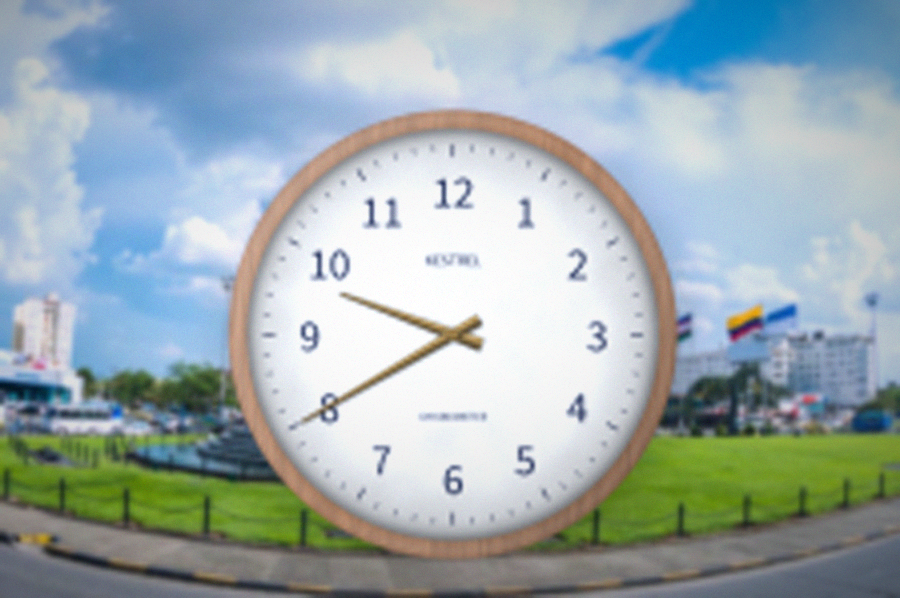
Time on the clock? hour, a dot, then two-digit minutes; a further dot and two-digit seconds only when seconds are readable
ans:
9.40
